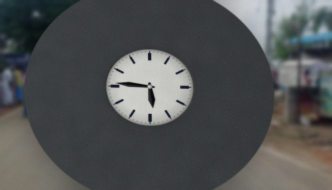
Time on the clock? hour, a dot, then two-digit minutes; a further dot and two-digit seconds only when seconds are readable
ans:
5.46
